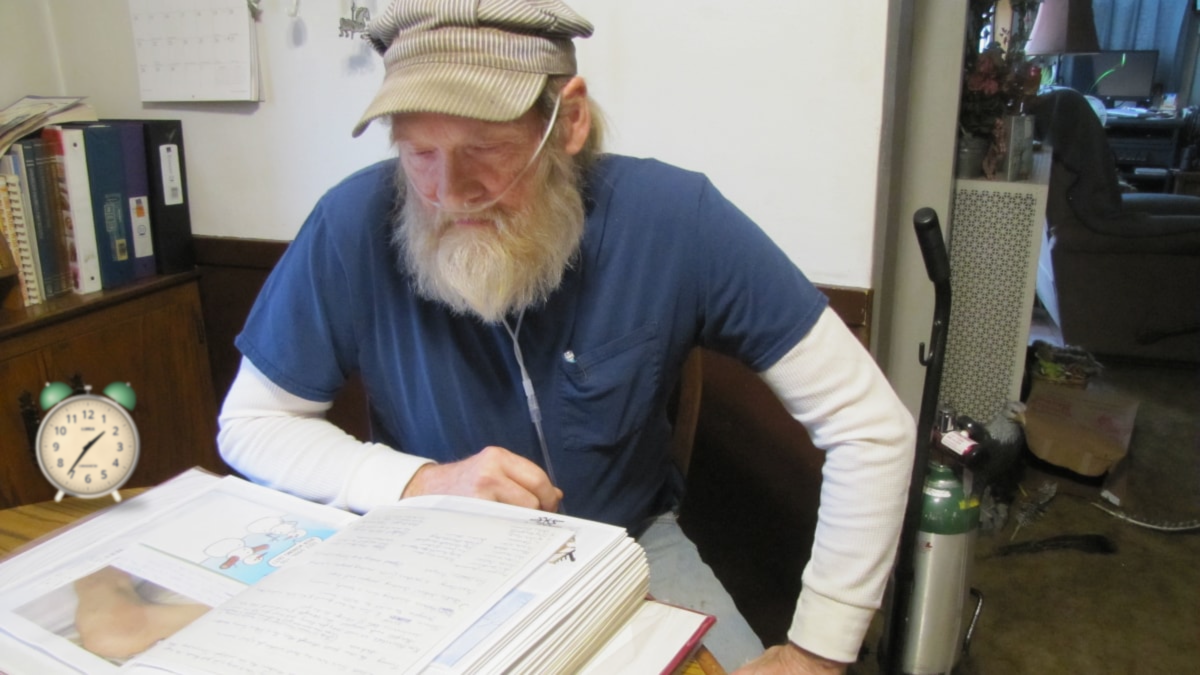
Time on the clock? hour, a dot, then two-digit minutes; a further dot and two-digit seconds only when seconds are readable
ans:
1.36
